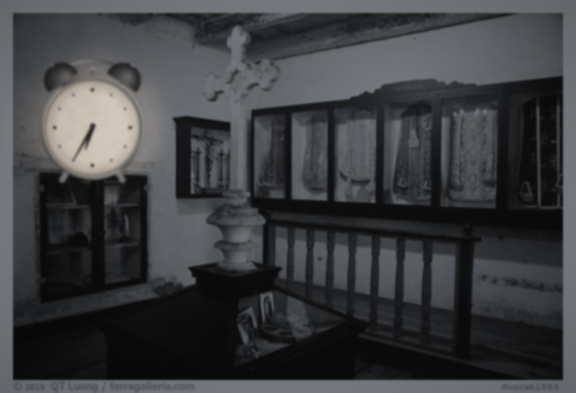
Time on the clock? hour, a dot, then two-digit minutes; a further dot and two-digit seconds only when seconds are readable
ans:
6.35
